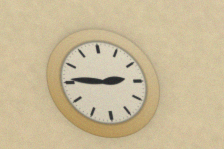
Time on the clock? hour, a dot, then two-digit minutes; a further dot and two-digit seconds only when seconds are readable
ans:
2.46
